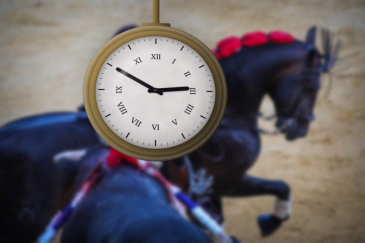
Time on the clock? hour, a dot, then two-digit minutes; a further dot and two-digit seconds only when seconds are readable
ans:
2.50
